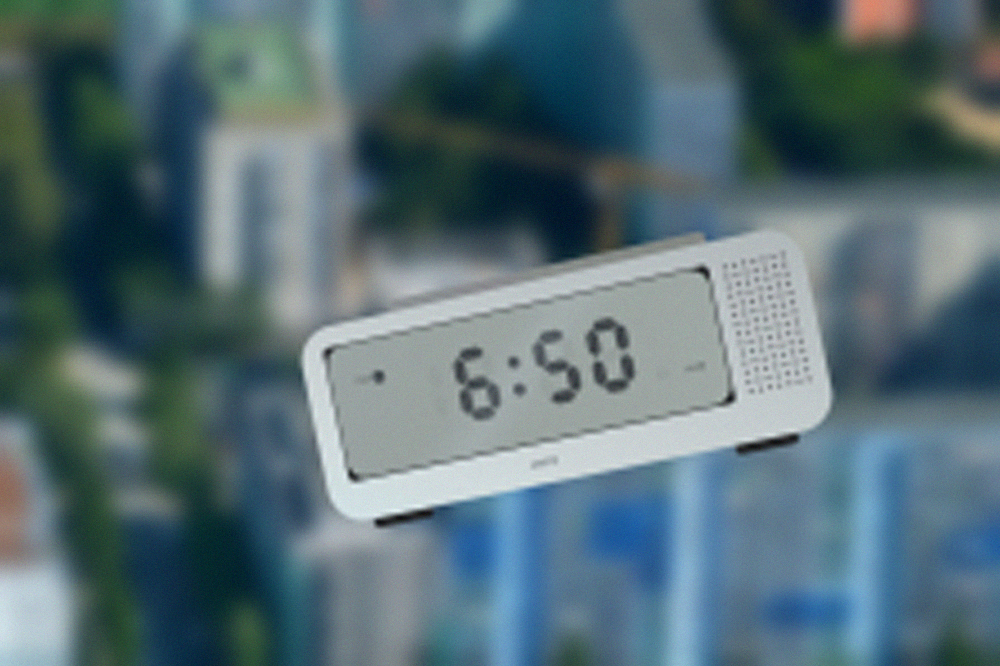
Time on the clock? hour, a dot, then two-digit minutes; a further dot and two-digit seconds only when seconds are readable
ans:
6.50
